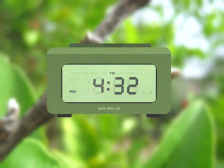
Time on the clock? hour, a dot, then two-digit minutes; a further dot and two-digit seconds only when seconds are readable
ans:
4.32
